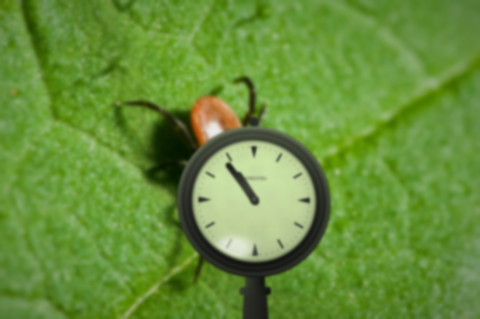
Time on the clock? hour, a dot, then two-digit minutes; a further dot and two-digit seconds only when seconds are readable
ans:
10.54
